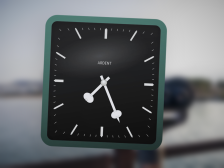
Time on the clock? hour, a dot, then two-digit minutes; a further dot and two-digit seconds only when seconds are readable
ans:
7.26
